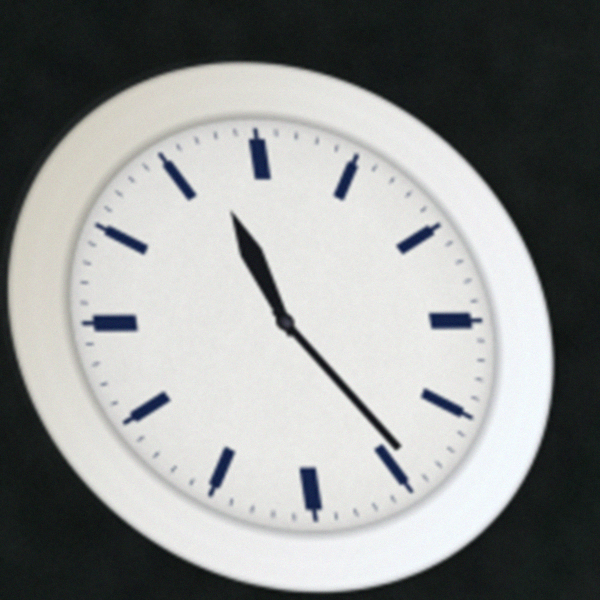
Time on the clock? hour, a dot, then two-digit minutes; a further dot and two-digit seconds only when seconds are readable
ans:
11.24
